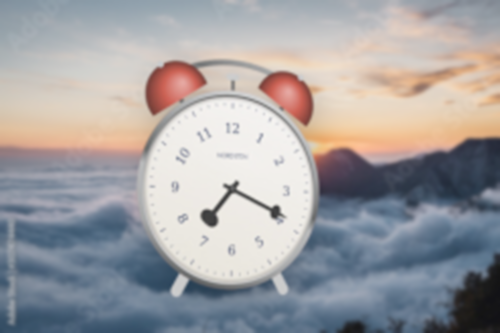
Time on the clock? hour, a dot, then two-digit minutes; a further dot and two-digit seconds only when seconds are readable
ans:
7.19
